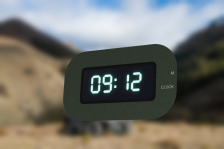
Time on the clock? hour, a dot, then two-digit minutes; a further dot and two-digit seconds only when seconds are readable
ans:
9.12
